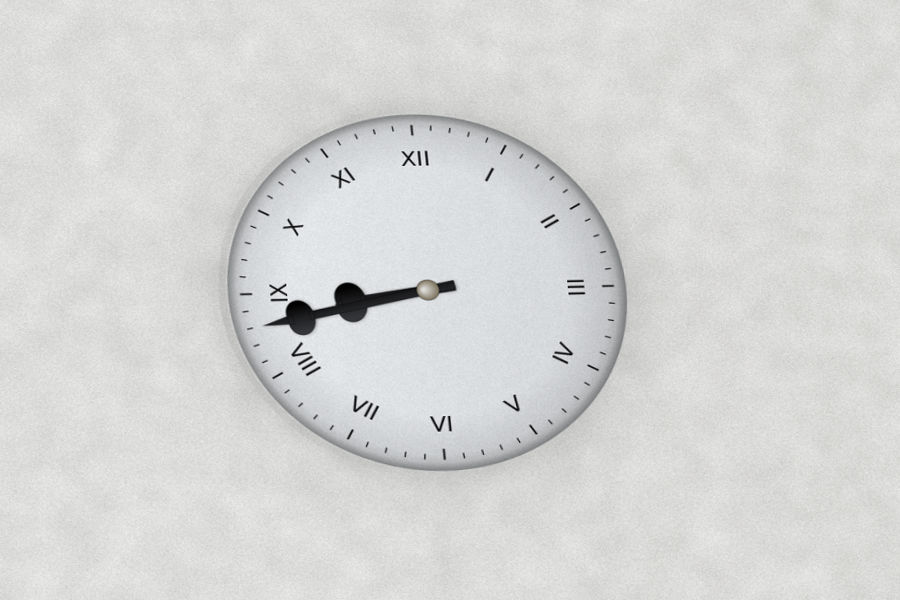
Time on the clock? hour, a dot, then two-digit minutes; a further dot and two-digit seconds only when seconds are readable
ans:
8.43
